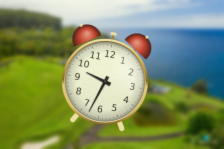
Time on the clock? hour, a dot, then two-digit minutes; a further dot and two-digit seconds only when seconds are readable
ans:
9.33
